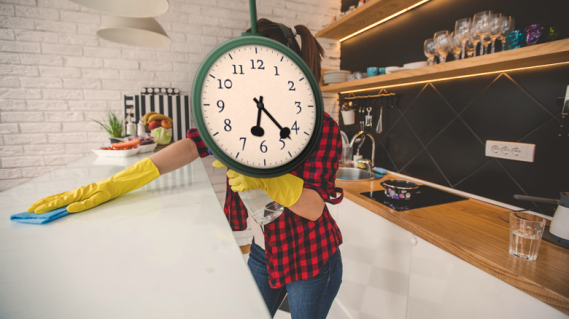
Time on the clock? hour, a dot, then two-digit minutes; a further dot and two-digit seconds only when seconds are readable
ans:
6.23
